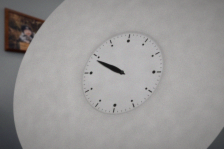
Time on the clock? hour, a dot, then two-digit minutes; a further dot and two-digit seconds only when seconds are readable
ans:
9.49
